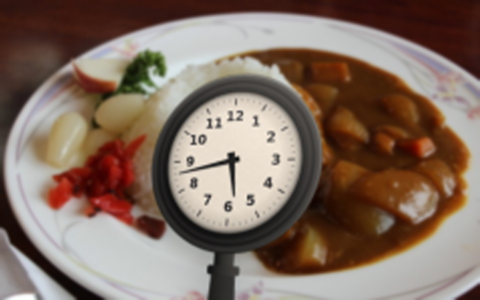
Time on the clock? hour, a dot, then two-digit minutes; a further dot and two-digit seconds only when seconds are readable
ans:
5.43
